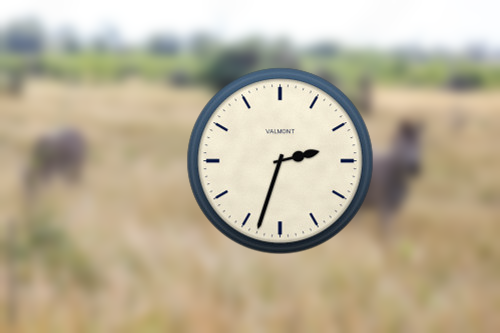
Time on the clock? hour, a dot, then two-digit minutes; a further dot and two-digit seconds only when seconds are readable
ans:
2.33
